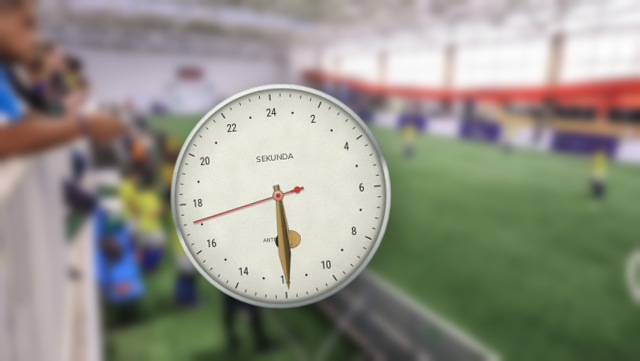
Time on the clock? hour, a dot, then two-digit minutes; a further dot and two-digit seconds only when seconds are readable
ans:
11.29.43
